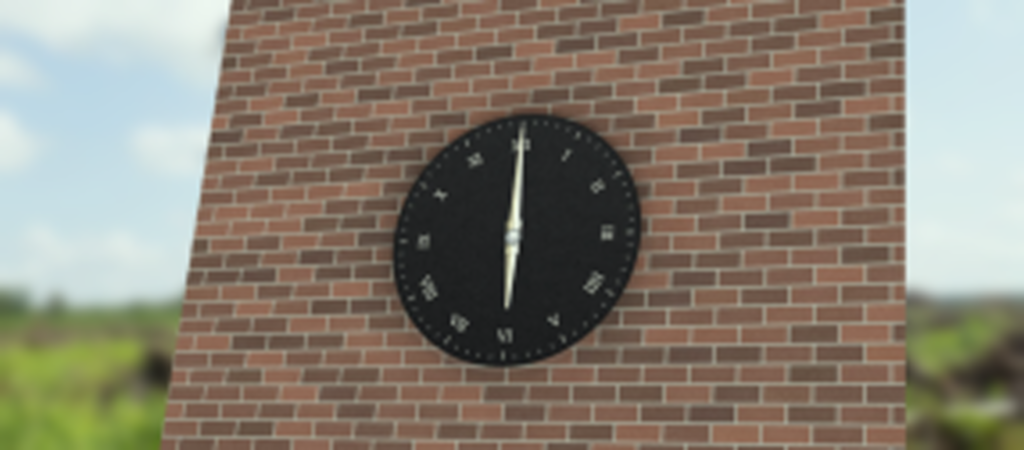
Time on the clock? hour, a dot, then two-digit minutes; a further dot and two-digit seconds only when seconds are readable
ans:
6.00
